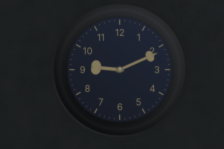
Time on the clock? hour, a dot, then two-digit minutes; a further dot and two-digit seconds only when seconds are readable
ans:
9.11
